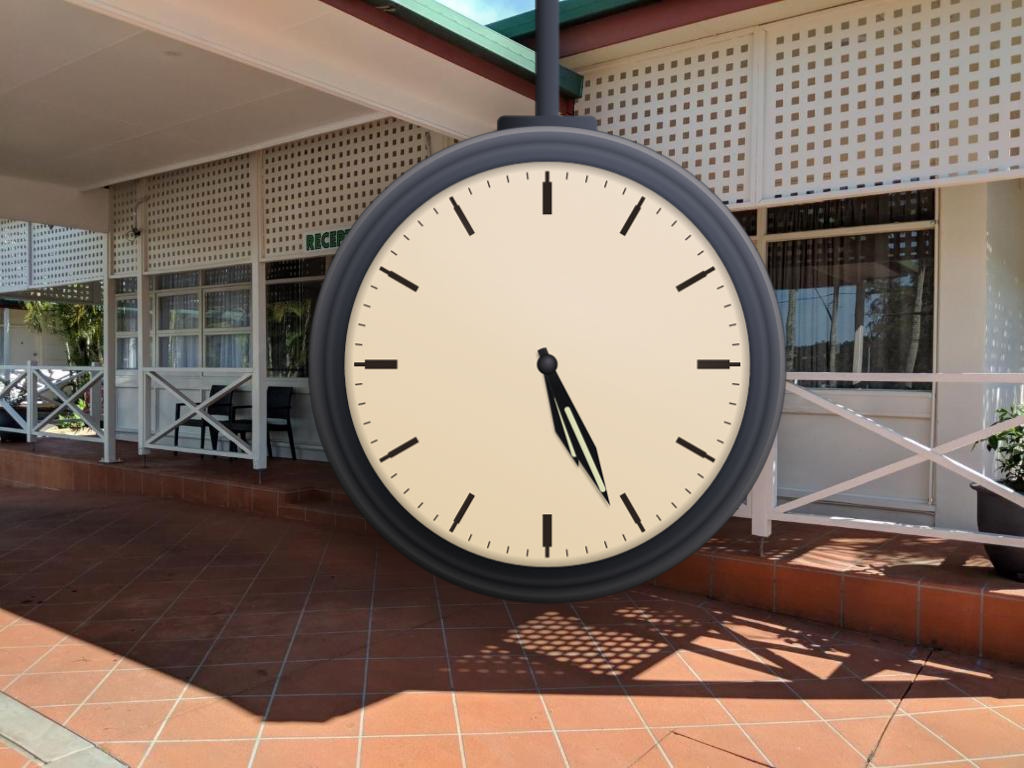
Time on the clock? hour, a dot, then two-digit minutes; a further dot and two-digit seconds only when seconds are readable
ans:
5.26
